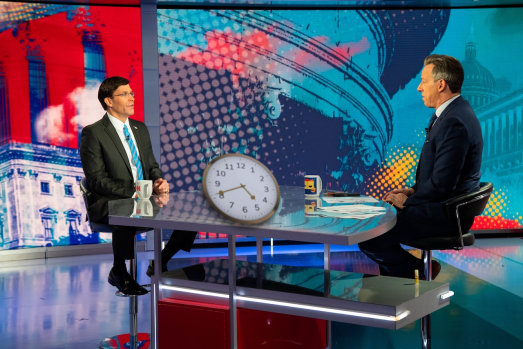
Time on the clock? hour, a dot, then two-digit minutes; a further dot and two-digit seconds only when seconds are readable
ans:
4.41
